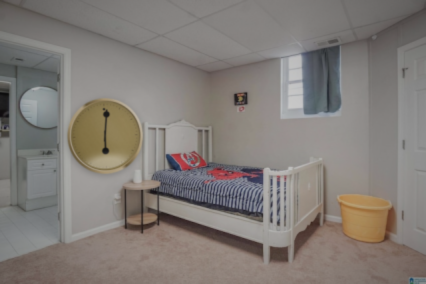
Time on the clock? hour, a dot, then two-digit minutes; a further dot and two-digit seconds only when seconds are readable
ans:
6.01
